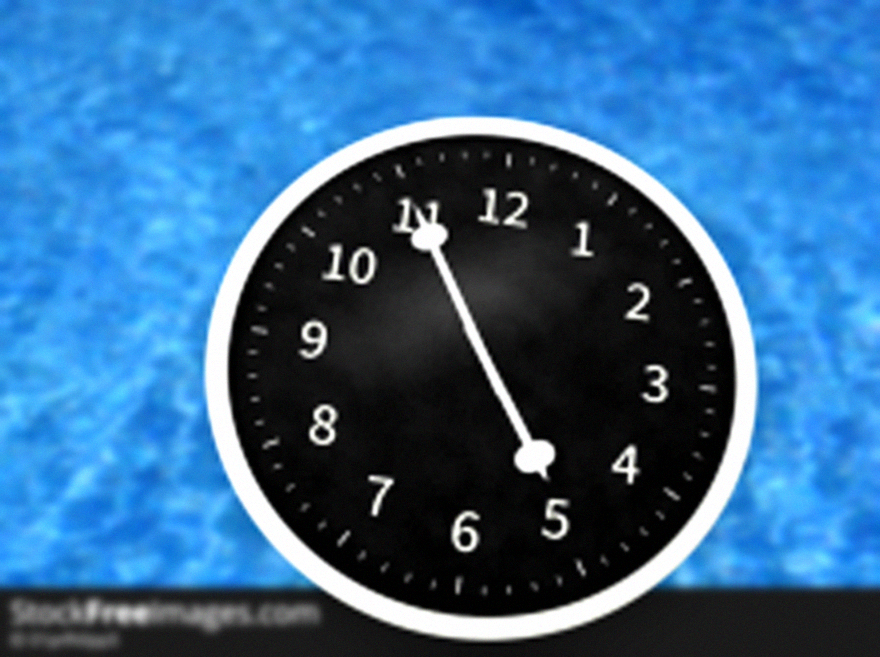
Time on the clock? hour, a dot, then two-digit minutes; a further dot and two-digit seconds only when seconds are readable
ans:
4.55
